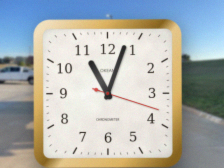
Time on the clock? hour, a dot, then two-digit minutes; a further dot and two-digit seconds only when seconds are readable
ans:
11.03.18
